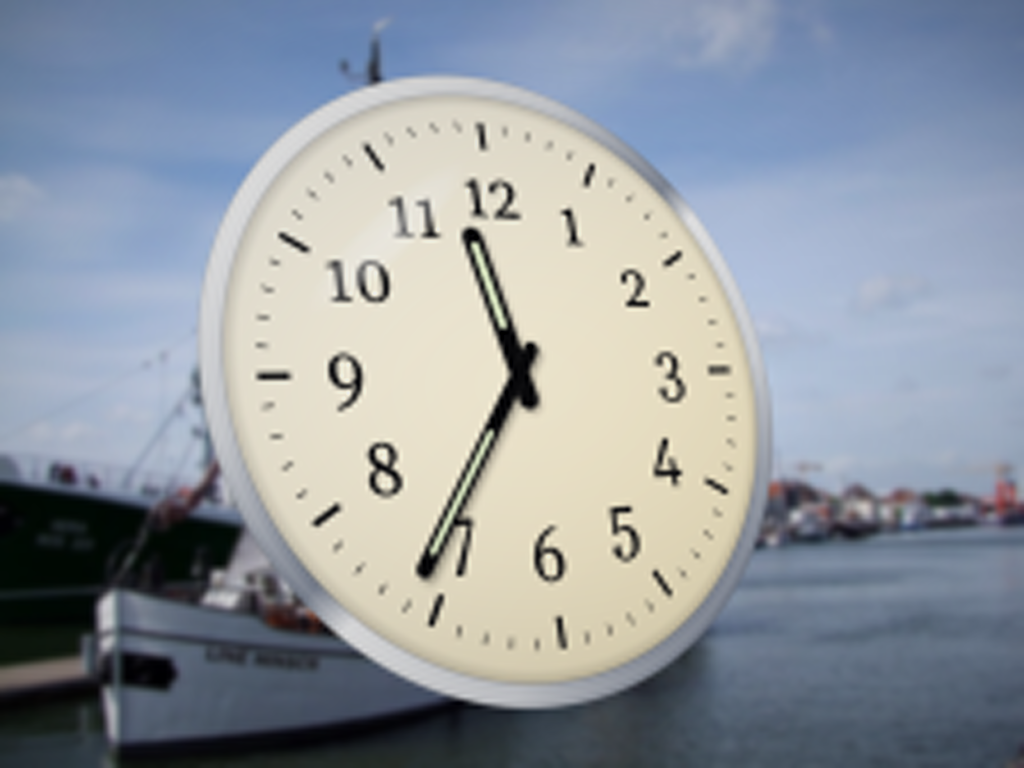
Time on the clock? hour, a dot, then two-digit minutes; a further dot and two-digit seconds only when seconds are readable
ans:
11.36
